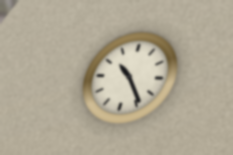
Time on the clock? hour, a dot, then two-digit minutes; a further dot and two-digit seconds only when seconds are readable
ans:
10.24
